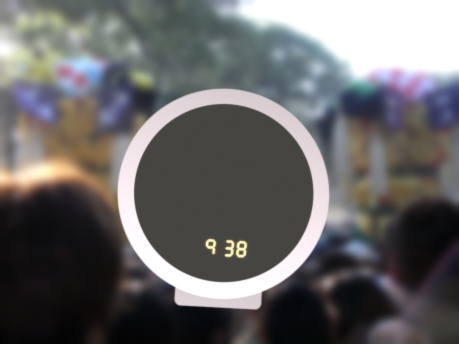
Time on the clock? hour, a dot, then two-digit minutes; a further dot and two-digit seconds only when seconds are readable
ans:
9.38
